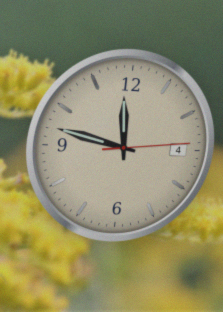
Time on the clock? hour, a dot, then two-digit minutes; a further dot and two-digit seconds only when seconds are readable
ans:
11.47.14
